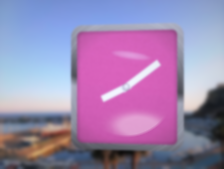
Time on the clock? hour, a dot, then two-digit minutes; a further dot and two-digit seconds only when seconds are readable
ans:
8.09
